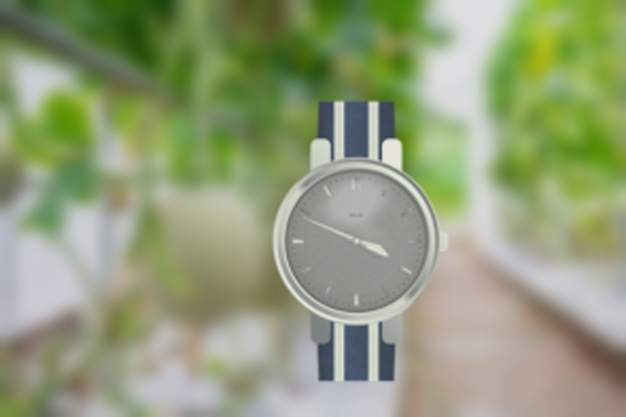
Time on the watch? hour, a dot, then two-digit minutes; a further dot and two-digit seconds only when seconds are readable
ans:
3.49
